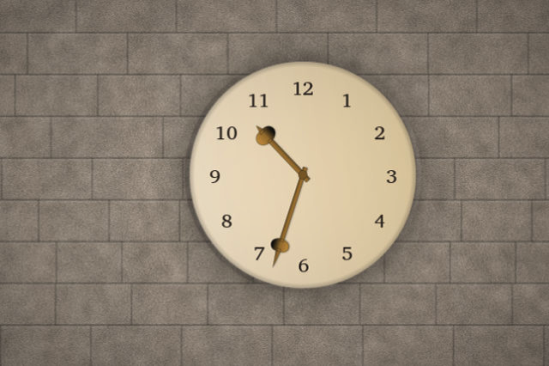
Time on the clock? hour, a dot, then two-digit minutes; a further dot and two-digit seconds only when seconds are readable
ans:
10.33
